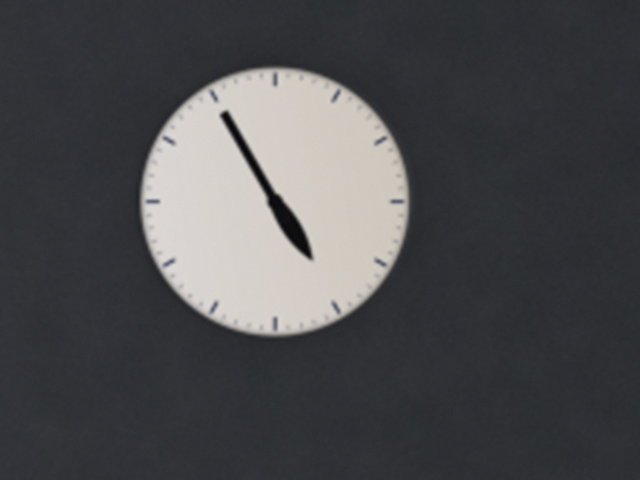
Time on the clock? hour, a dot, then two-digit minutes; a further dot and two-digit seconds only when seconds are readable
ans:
4.55
